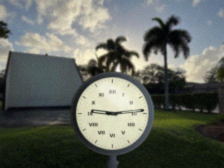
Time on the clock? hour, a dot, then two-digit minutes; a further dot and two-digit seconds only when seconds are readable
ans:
9.14
